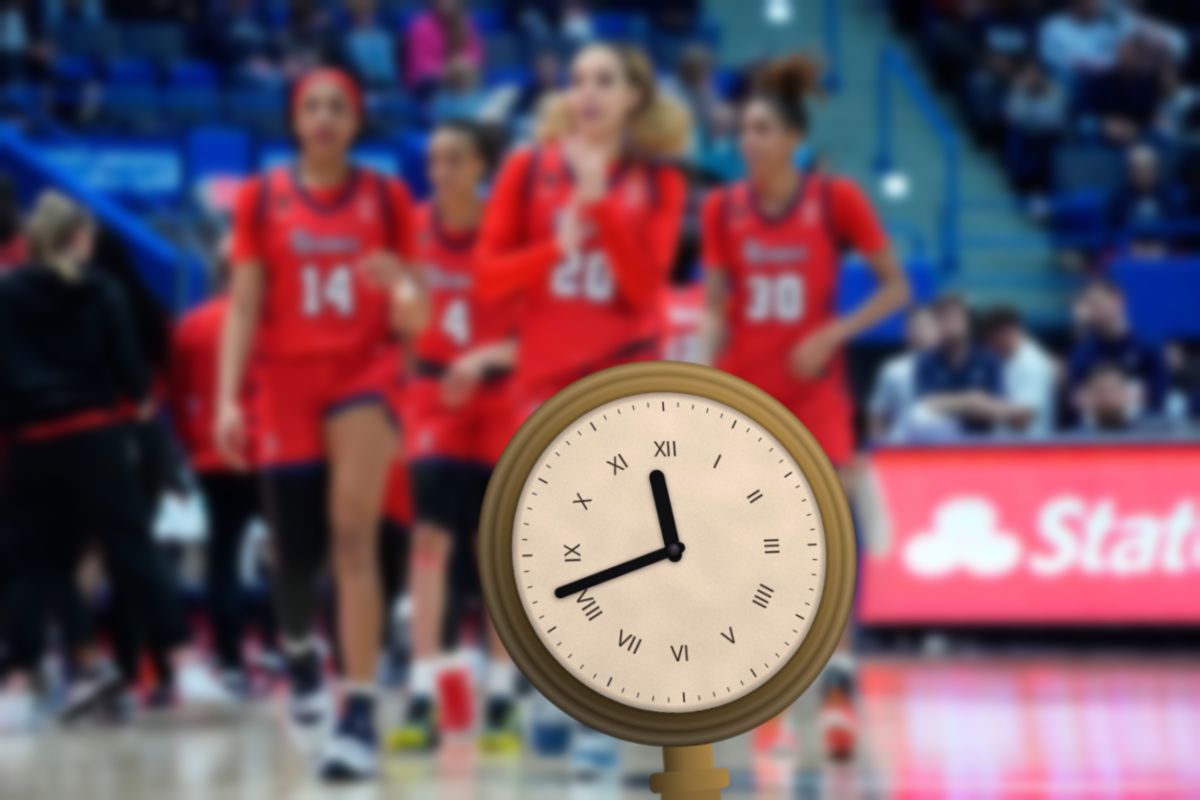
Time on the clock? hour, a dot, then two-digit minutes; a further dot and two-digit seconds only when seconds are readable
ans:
11.42
